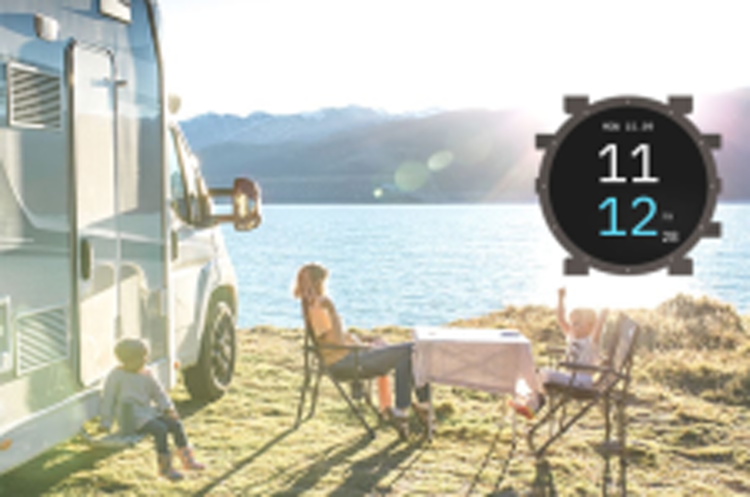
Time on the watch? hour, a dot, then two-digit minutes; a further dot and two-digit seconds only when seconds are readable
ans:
11.12
